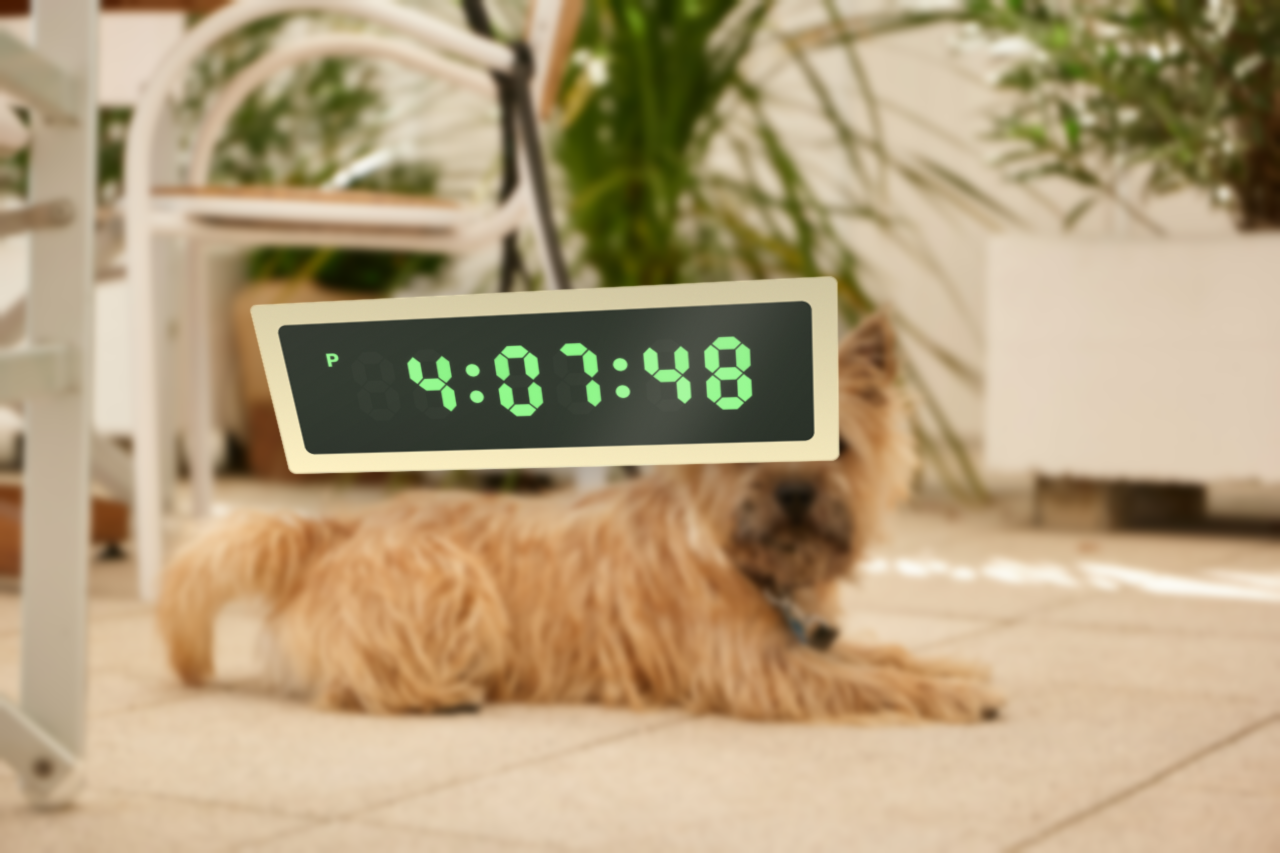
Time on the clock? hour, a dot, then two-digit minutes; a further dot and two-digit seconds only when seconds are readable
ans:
4.07.48
